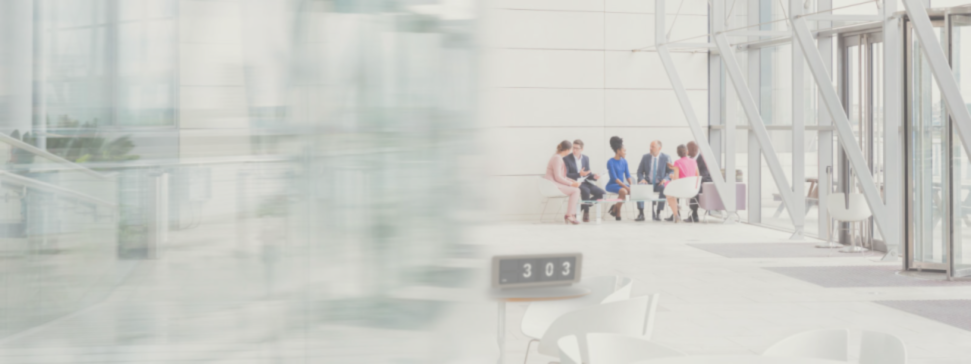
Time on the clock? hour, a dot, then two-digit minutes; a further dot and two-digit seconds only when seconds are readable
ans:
3.03
